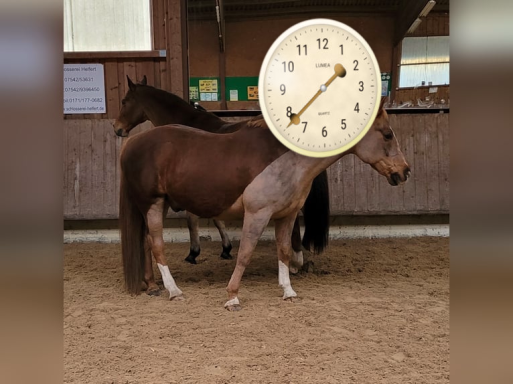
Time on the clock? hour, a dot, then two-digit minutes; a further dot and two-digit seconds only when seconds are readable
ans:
1.38
